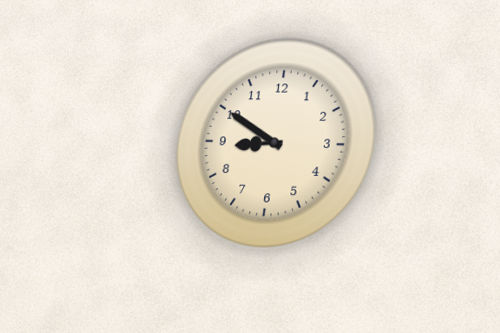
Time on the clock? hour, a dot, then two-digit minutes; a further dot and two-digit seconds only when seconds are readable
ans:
8.50
